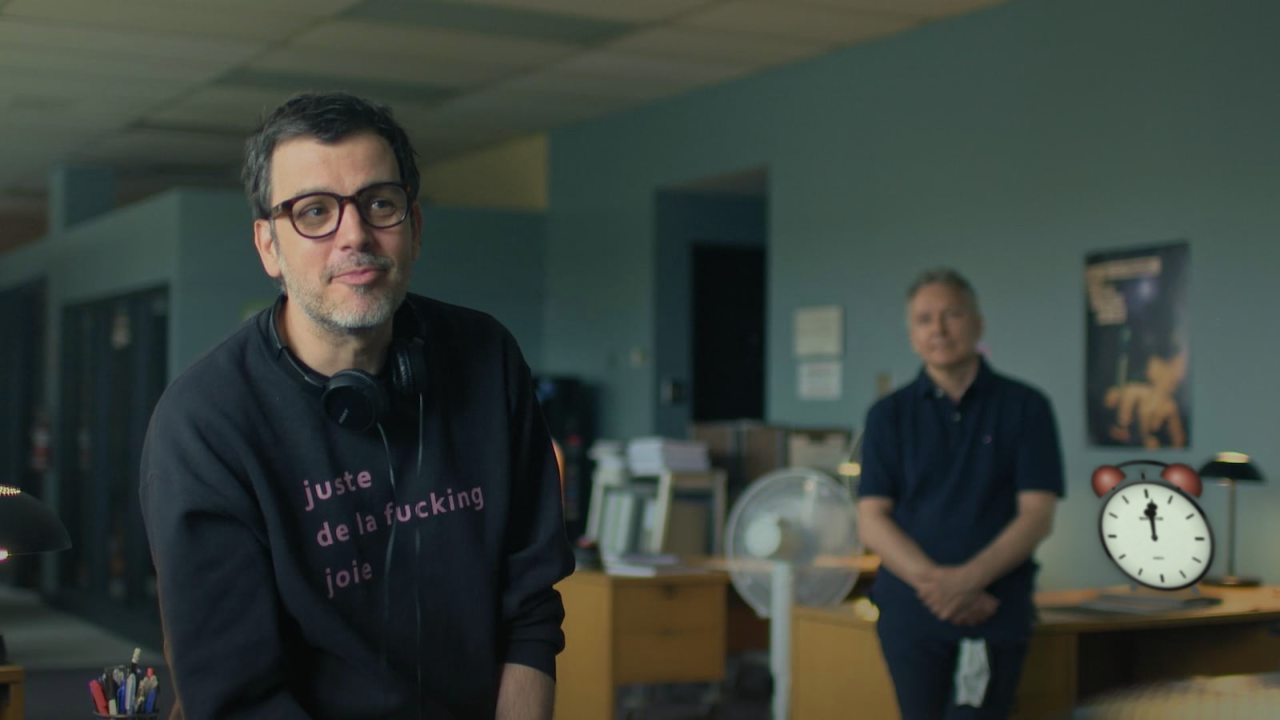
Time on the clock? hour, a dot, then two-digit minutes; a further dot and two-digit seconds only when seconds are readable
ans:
12.01
